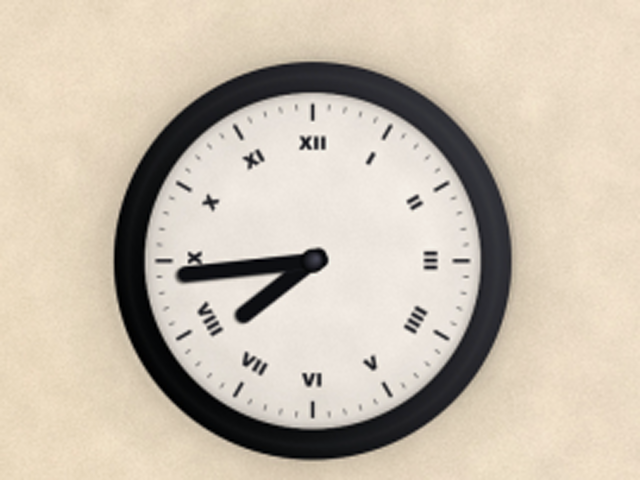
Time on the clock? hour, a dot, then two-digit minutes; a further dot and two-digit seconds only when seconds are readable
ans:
7.44
